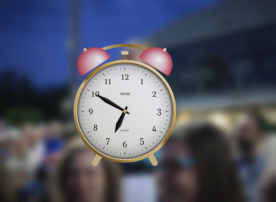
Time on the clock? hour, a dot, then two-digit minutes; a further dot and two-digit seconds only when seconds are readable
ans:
6.50
